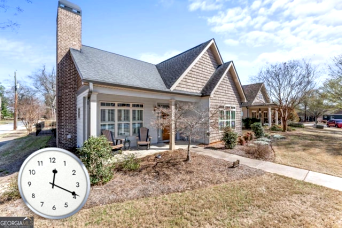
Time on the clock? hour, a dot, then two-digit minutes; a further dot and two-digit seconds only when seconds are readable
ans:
12.19
